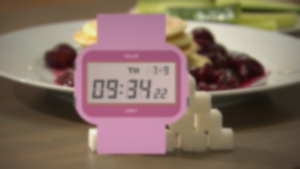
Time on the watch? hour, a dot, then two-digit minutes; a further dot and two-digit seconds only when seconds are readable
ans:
9.34
